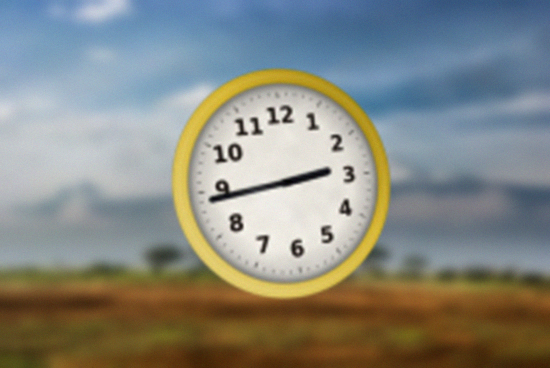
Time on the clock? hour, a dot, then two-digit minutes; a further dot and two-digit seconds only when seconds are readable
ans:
2.44
